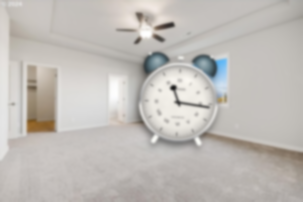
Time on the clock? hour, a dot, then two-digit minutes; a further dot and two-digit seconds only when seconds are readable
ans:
11.16
